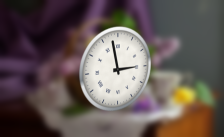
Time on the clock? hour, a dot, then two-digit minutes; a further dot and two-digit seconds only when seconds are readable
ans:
2.58
